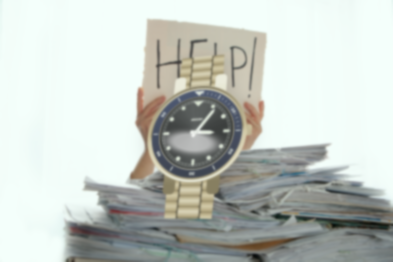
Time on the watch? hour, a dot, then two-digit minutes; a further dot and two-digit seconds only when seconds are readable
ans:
3.06
